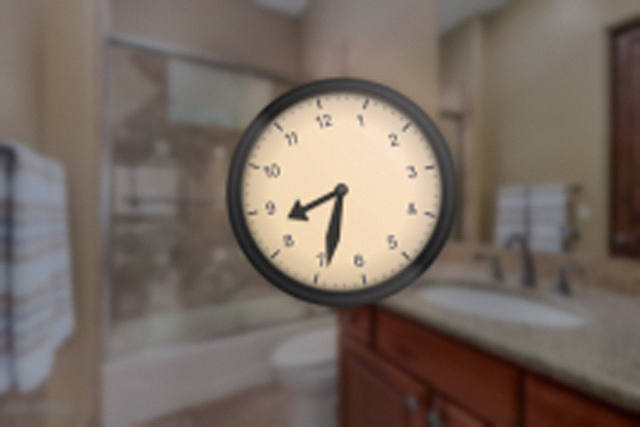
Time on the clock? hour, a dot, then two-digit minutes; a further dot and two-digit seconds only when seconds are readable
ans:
8.34
